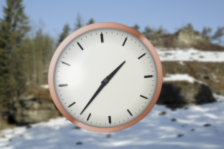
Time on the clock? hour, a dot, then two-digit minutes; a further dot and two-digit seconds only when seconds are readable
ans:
1.37
